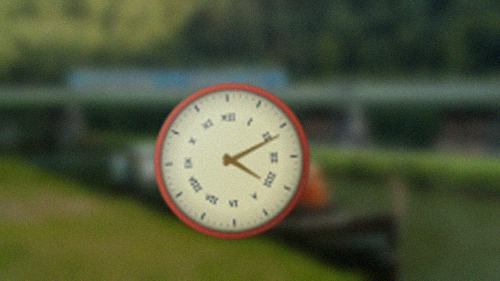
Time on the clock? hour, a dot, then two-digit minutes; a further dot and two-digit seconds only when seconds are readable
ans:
4.11
